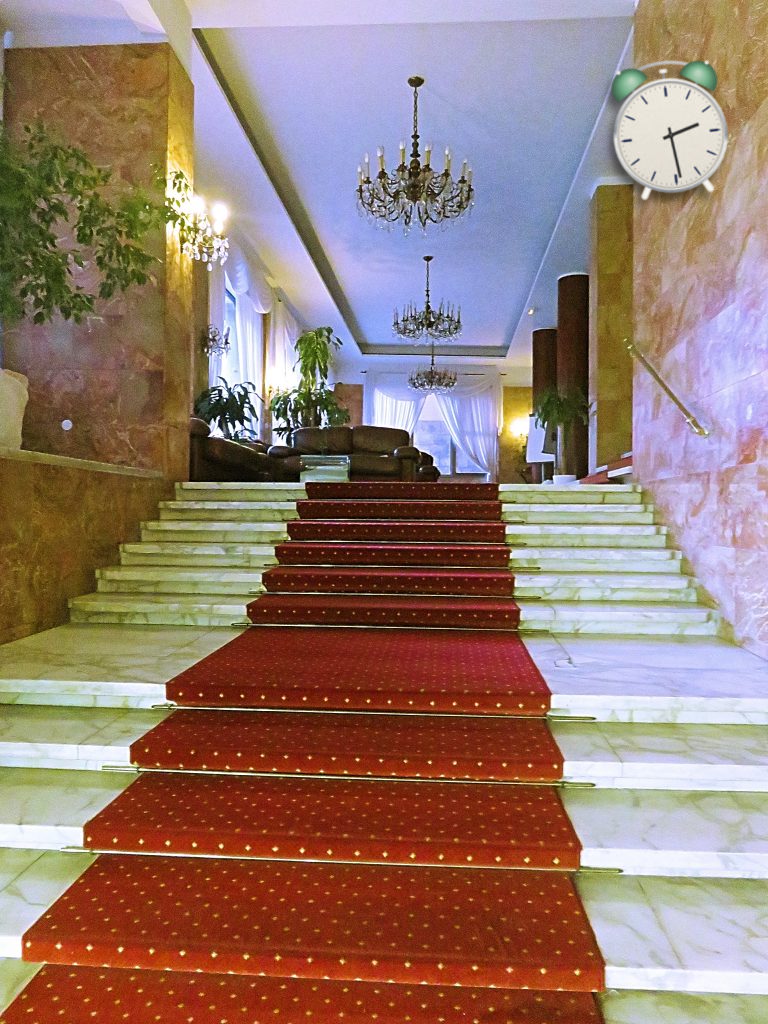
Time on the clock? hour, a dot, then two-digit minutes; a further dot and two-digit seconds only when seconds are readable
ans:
2.29
